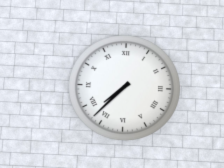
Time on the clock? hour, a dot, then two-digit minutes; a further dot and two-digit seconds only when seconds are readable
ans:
7.37
